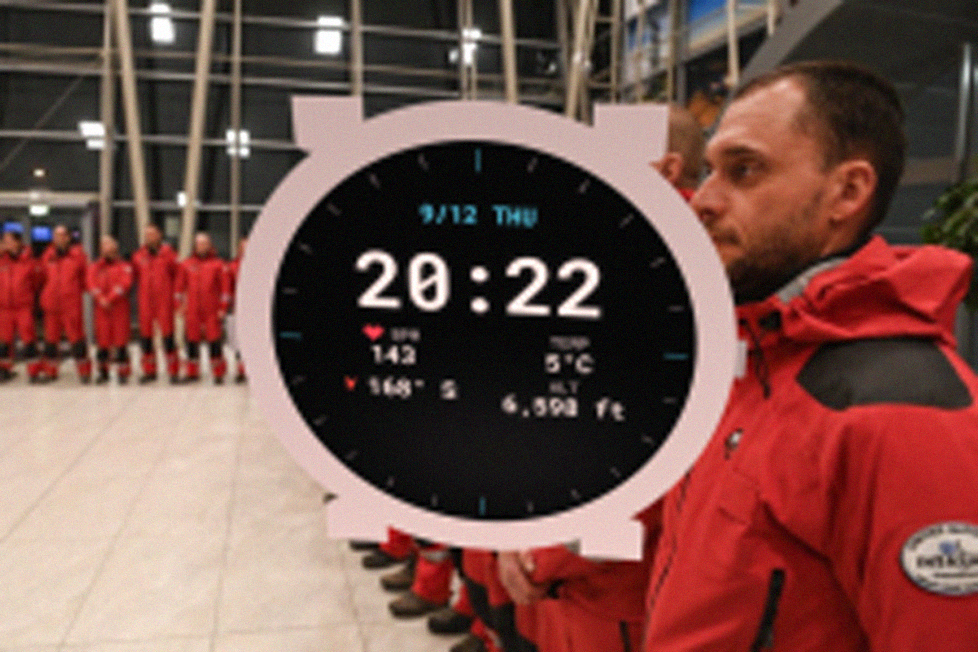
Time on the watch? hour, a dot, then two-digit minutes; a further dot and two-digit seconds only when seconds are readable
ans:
20.22
